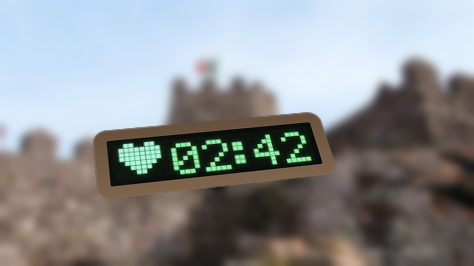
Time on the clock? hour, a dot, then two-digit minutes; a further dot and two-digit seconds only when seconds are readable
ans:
2.42
